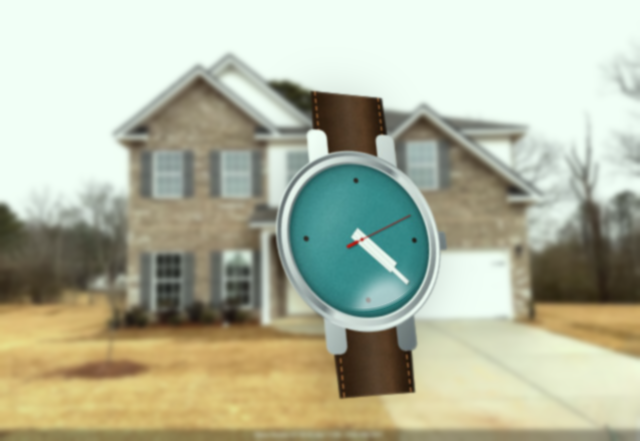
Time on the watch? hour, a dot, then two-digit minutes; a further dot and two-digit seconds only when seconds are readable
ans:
4.22.11
